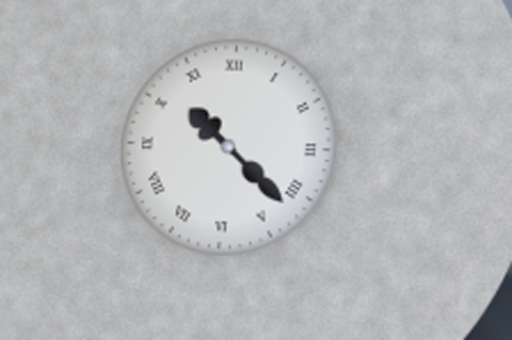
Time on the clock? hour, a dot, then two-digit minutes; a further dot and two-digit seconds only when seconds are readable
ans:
10.22
